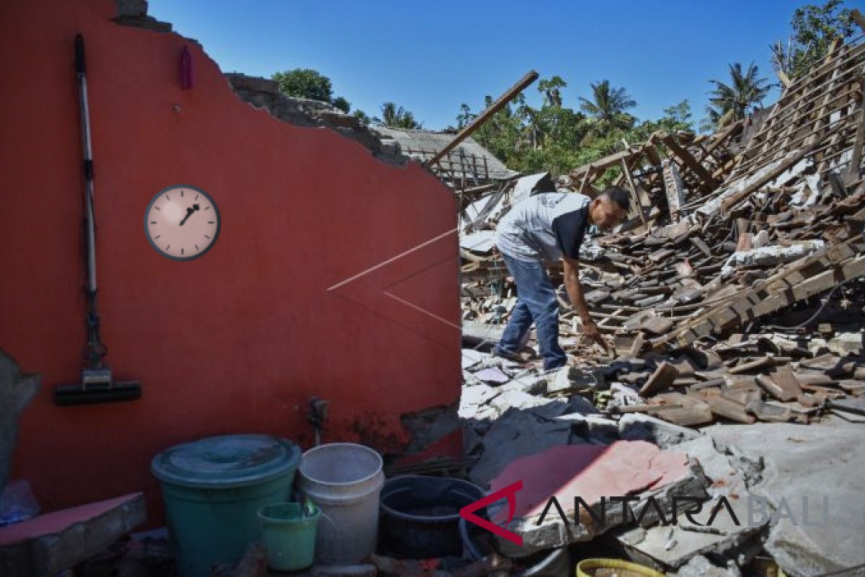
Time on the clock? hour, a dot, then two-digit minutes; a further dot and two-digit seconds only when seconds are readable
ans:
1.07
